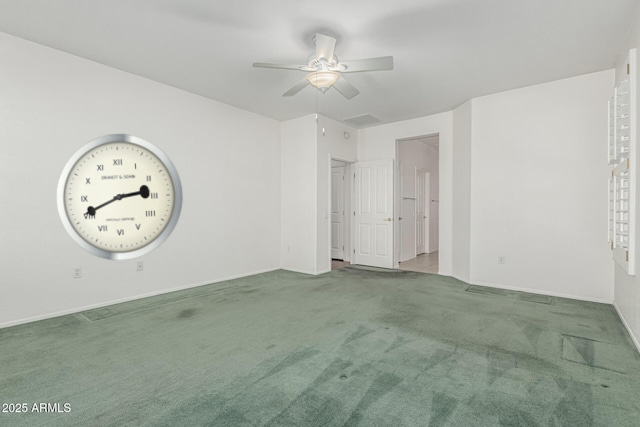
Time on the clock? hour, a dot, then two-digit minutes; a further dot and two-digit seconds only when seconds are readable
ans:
2.41
